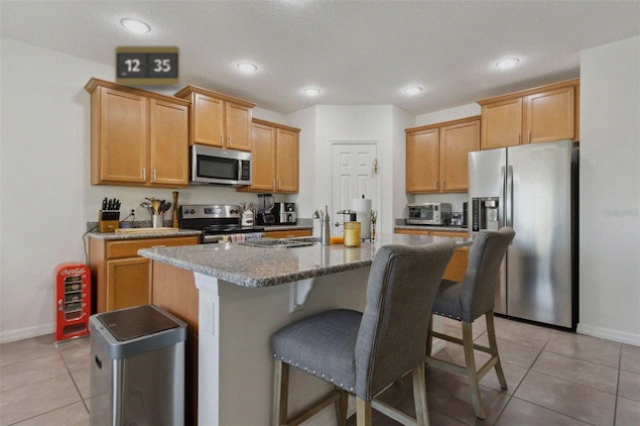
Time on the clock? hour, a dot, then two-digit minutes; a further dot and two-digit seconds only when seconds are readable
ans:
12.35
